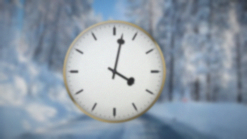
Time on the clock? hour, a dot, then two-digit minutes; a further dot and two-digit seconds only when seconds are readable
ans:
4.02
